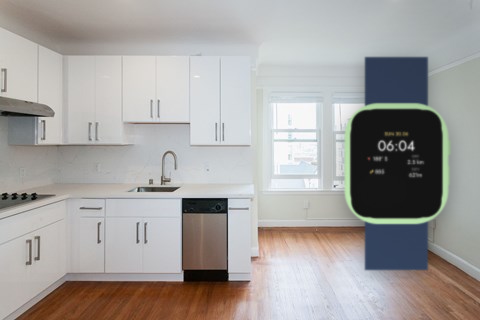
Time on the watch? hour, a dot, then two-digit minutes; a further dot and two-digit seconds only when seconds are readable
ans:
6.04
